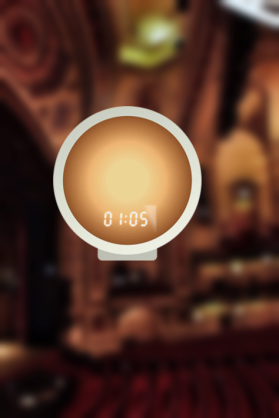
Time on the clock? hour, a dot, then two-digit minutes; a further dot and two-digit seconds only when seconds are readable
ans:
1.05
